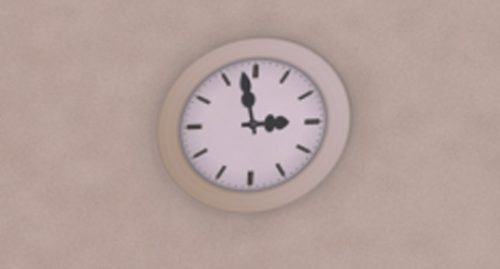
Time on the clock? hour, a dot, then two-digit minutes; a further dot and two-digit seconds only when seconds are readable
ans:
2.58
